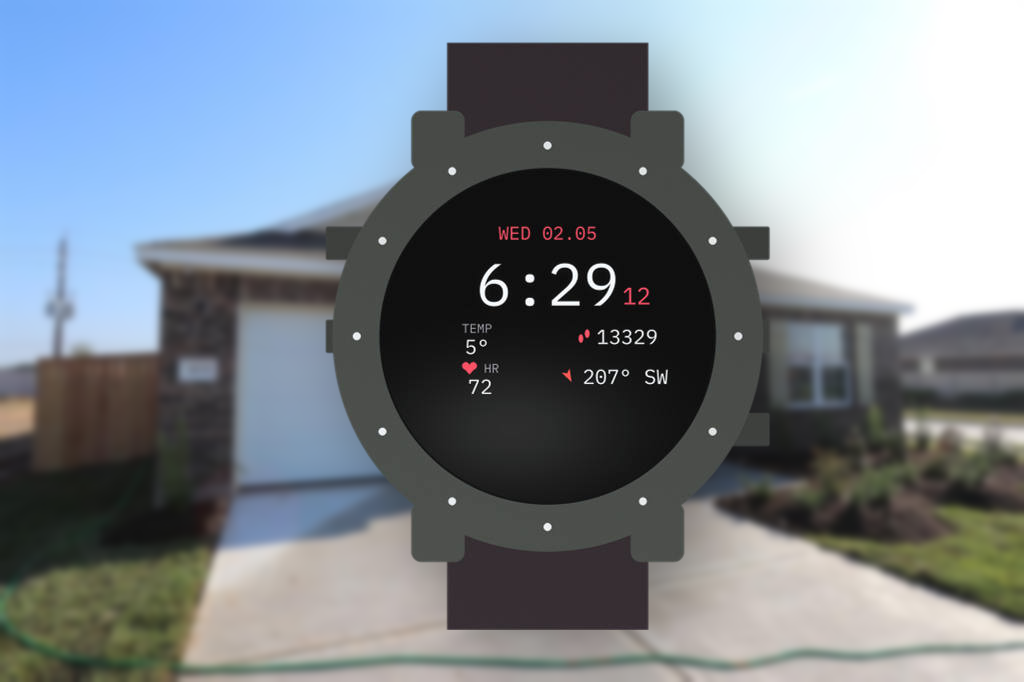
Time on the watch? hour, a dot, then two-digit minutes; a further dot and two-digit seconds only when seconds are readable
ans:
6.29.12
